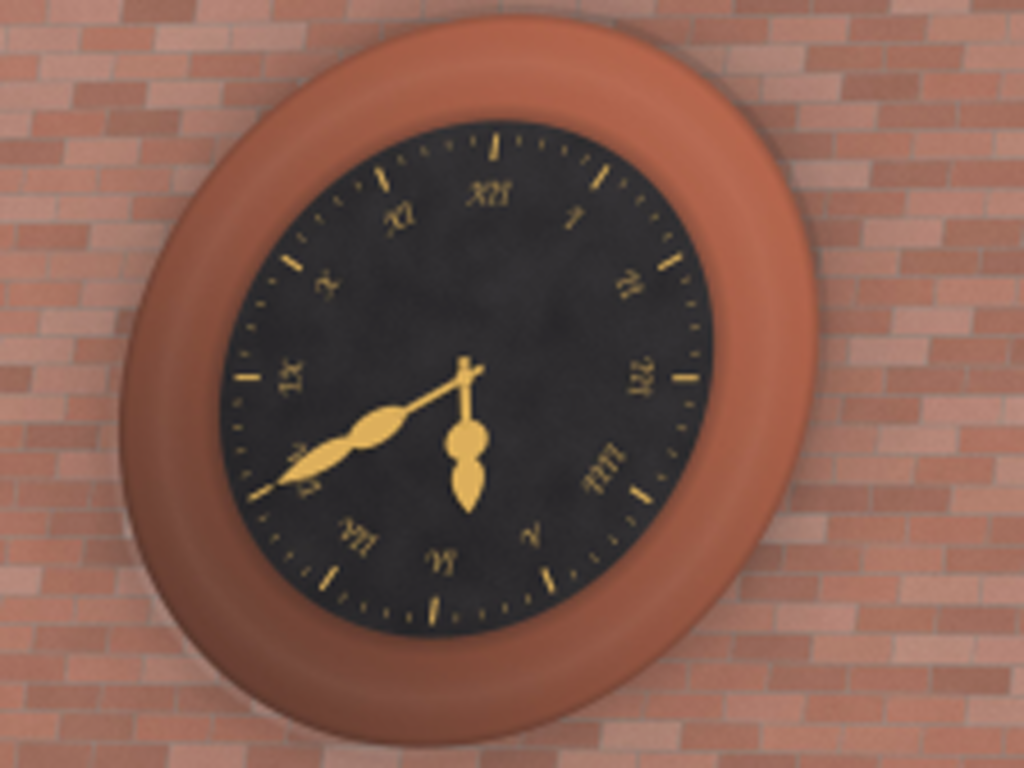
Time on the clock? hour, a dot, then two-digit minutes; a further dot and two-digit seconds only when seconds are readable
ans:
5.40
